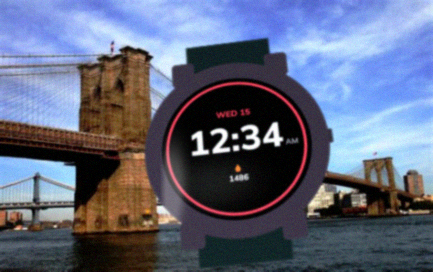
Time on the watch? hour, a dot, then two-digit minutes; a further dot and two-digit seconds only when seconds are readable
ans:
12.34
